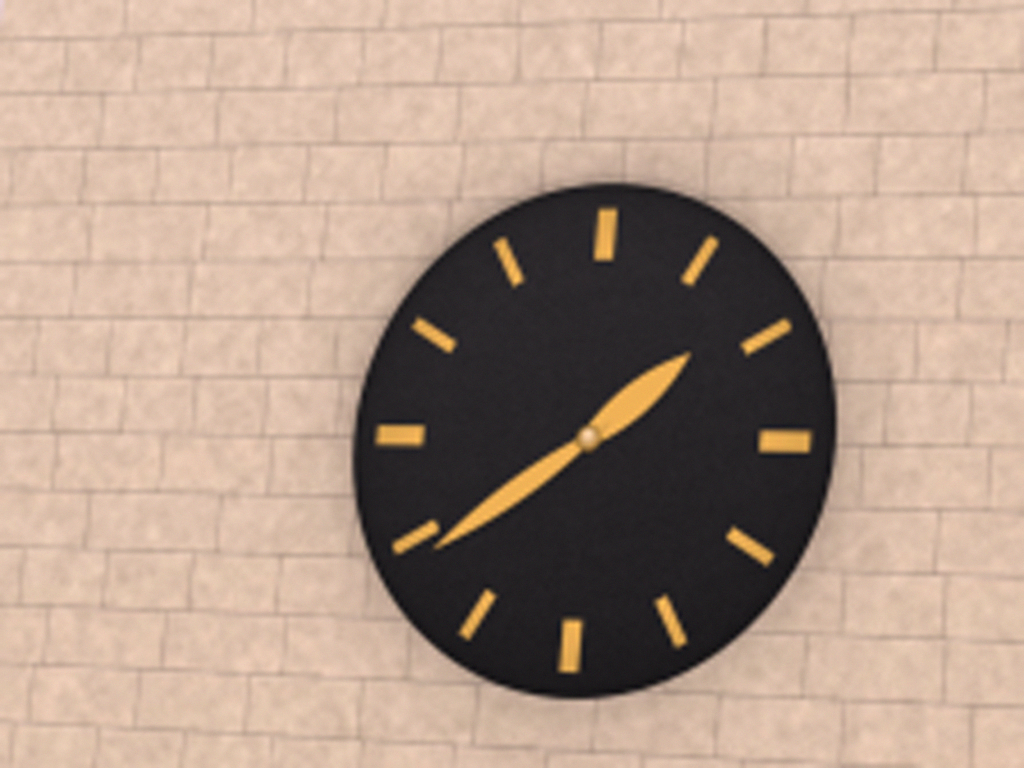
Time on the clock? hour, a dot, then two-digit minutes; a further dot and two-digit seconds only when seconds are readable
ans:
1.39
